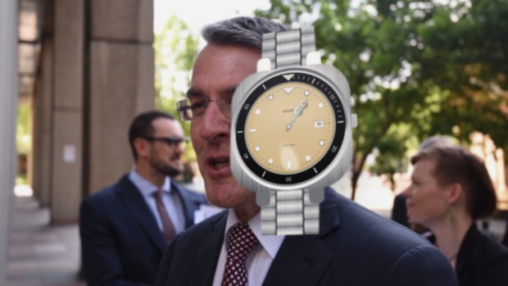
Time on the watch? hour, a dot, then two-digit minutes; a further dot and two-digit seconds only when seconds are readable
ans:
1.06
